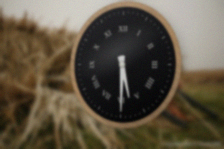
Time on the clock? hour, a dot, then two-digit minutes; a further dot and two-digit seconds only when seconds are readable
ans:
5.30
